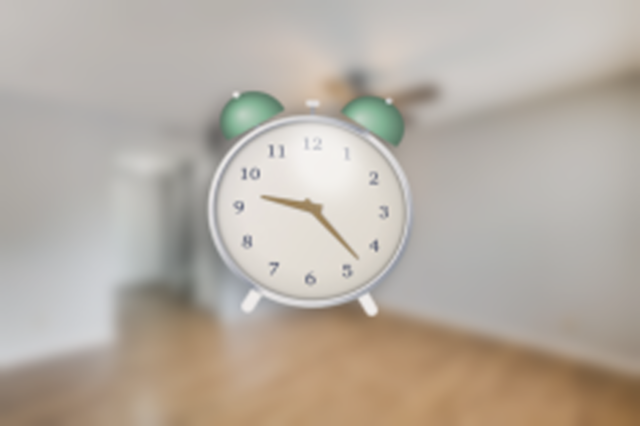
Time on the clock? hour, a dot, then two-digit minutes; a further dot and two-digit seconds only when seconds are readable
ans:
9.23
